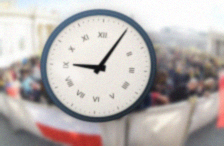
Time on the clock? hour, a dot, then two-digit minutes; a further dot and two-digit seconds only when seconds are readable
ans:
9.05
